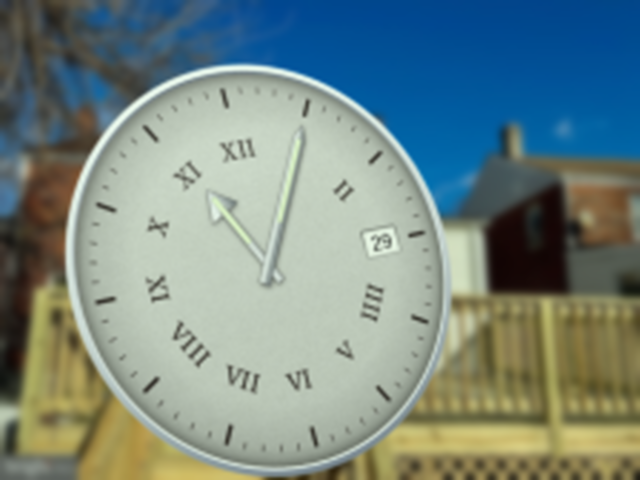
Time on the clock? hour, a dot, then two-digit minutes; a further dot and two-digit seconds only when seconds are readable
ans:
11.05
